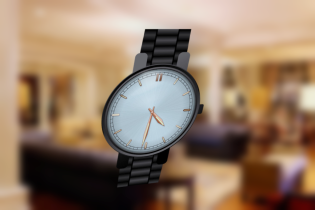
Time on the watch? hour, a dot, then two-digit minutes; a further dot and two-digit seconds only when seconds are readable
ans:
4.31
